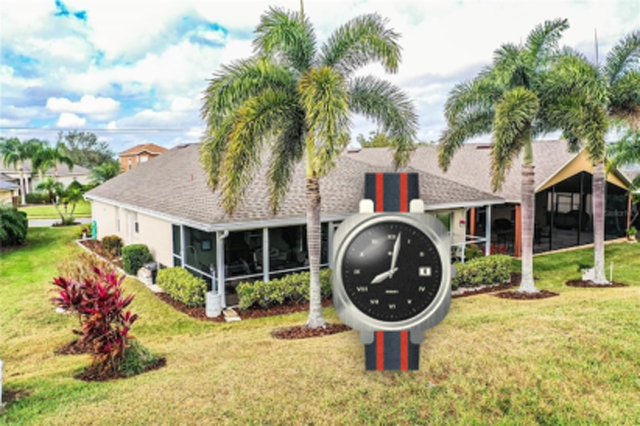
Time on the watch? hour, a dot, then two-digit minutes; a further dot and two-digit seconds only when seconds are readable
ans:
8.02
